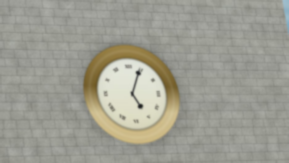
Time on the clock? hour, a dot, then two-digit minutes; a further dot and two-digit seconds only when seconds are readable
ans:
5.04
